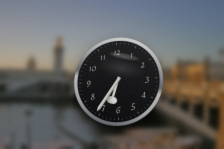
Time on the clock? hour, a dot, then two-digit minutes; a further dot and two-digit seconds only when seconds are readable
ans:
6.36
